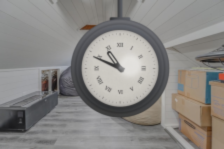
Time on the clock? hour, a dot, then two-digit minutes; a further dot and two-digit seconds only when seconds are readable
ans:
10.49
